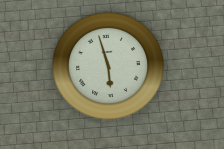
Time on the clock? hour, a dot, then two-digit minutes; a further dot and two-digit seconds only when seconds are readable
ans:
5.58
